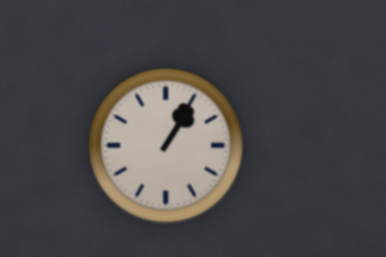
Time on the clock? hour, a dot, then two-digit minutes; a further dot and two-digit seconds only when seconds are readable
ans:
1.05
